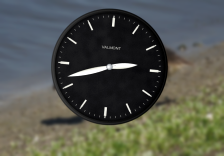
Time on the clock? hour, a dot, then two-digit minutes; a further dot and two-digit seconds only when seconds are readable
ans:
2.42
